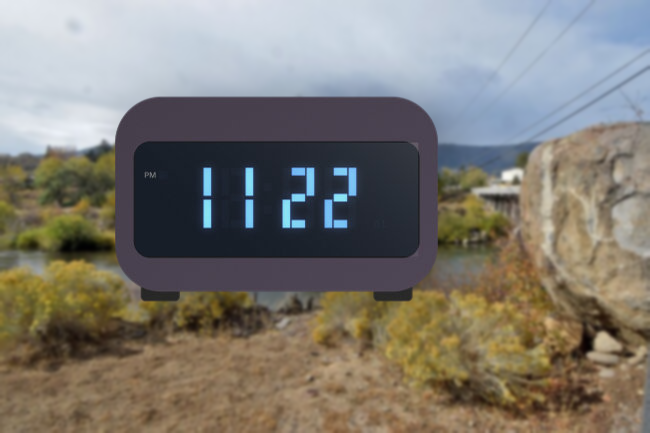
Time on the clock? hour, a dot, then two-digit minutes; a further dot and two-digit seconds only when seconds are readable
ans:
11.22
